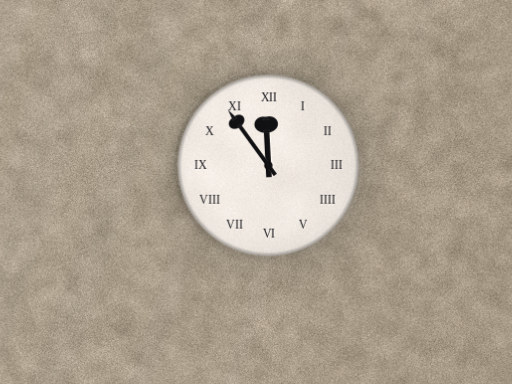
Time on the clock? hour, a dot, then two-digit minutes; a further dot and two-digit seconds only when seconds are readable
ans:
11.54
